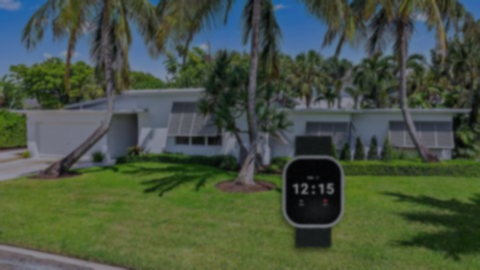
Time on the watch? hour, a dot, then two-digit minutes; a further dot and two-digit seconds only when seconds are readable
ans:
12.15
